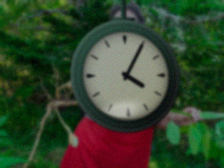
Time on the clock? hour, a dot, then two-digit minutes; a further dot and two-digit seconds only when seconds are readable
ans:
4.05
